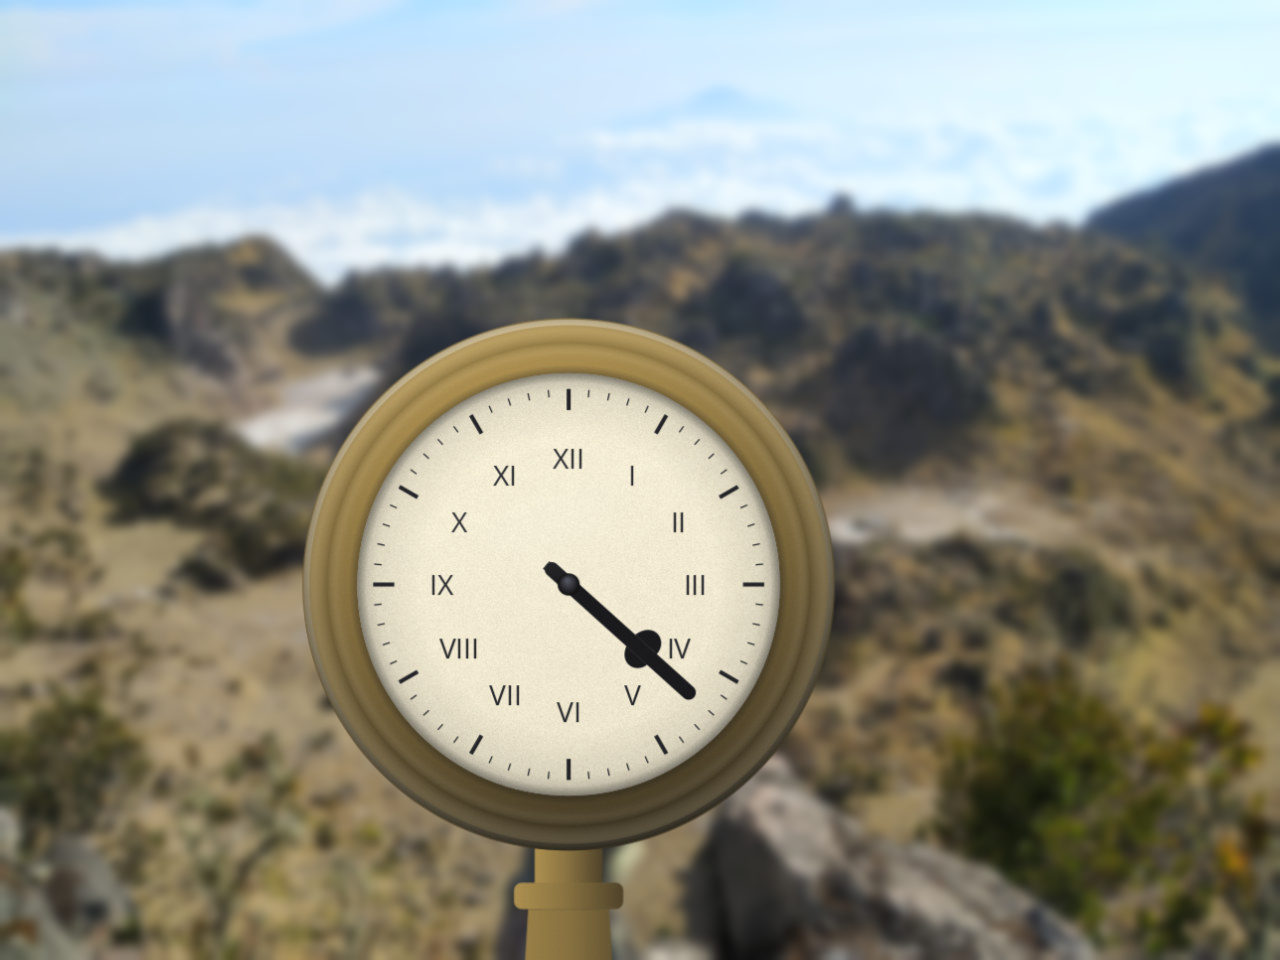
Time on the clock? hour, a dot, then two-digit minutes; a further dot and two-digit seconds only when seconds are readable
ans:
4.22
